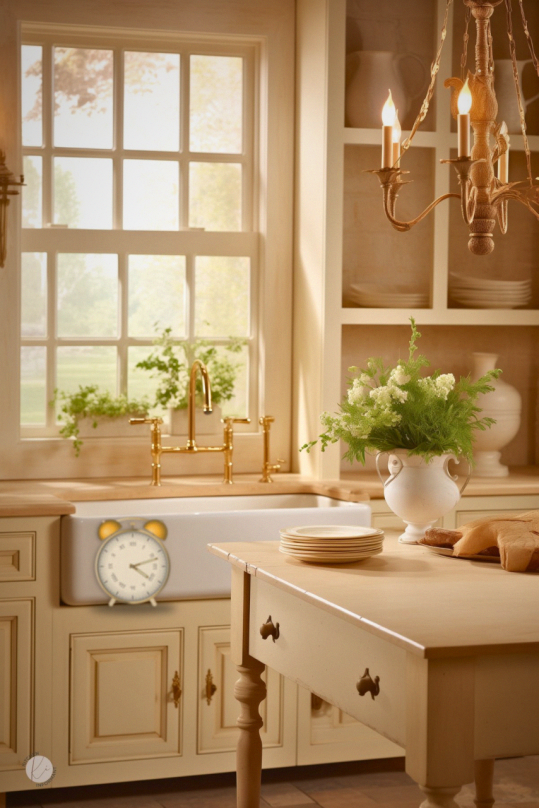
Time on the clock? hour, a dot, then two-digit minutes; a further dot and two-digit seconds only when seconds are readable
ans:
4.12
